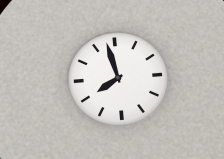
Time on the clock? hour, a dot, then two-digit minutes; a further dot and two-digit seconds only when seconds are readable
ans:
7.58
